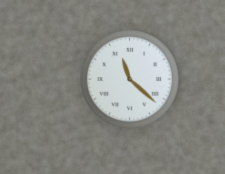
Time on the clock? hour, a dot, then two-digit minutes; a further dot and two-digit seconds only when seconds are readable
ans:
11.22
